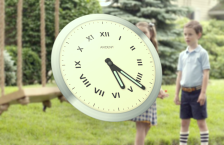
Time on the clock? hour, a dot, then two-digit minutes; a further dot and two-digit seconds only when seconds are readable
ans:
5.22
